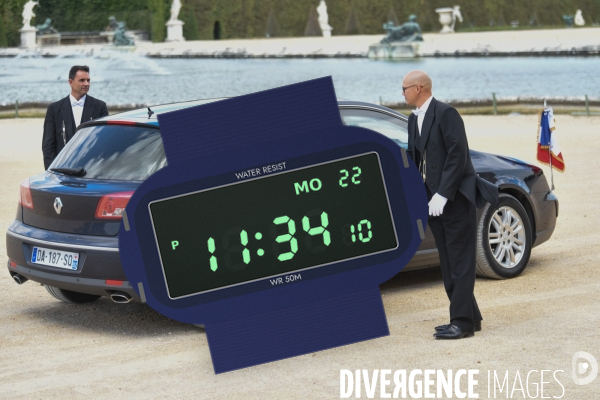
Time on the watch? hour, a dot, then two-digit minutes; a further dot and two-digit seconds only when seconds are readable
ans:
11.34.10
